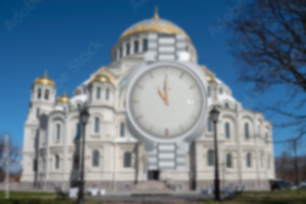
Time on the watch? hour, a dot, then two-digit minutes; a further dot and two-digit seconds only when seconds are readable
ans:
11.00
